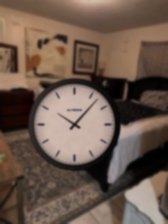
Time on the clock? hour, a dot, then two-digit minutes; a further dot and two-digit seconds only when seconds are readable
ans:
10.07
